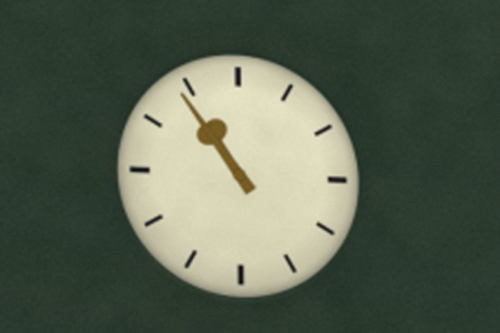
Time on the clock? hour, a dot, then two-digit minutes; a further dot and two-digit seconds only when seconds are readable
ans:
10.54
